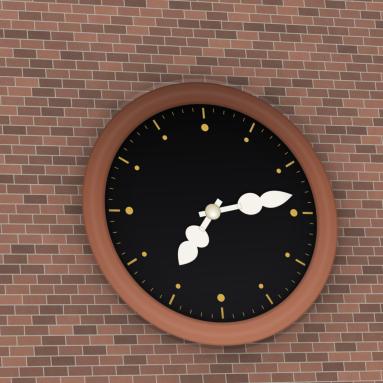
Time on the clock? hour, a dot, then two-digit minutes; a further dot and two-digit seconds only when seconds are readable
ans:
7.13
